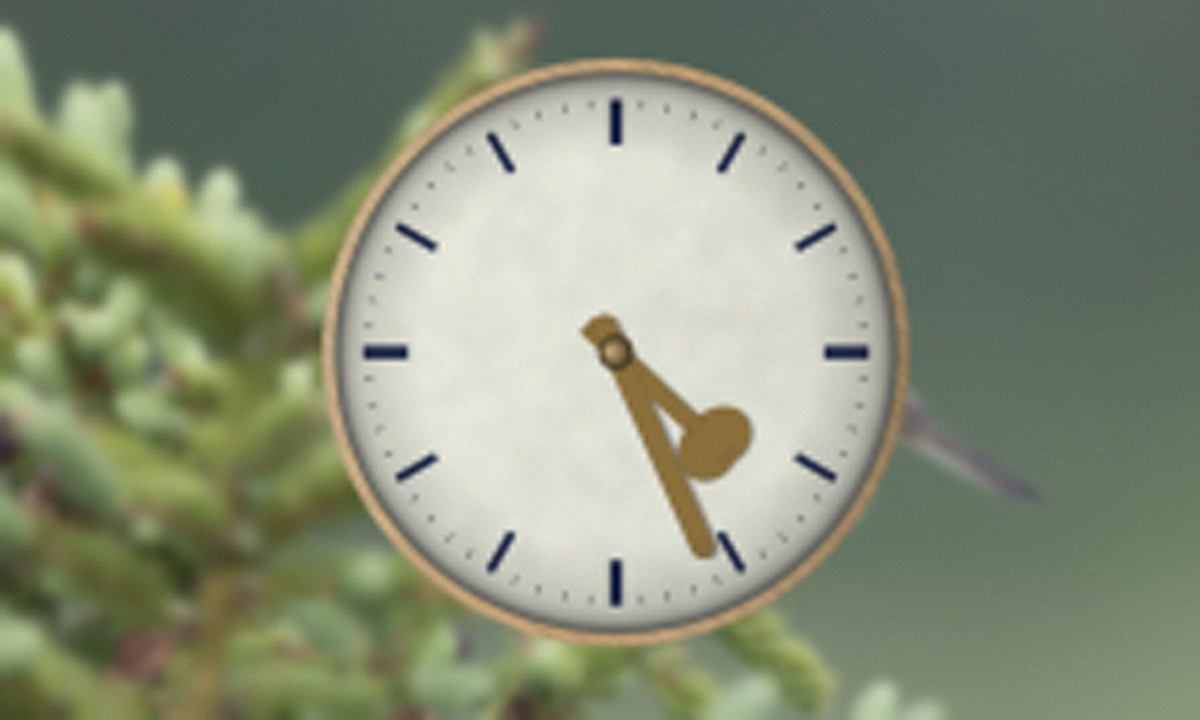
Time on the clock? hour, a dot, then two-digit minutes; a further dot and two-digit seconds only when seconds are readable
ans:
4.26
